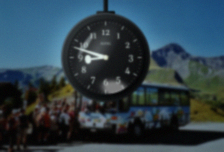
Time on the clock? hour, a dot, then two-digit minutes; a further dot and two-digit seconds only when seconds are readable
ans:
8.48
